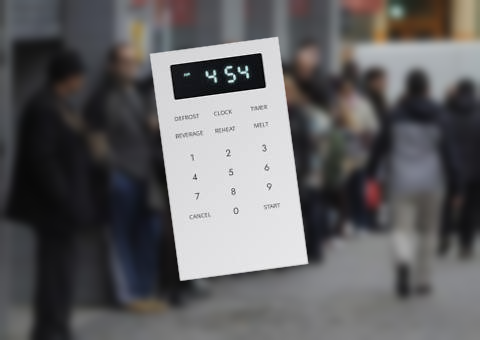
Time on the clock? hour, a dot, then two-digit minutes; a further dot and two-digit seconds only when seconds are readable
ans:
4.54
